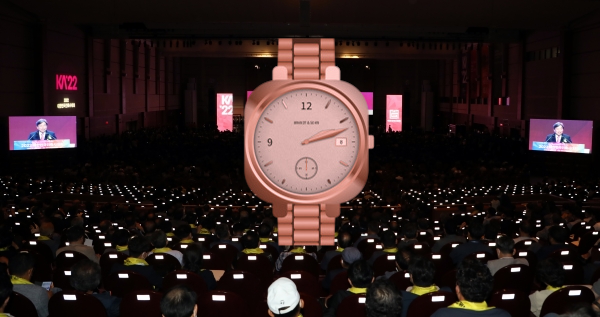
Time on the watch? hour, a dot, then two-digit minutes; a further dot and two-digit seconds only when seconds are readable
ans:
2.12
